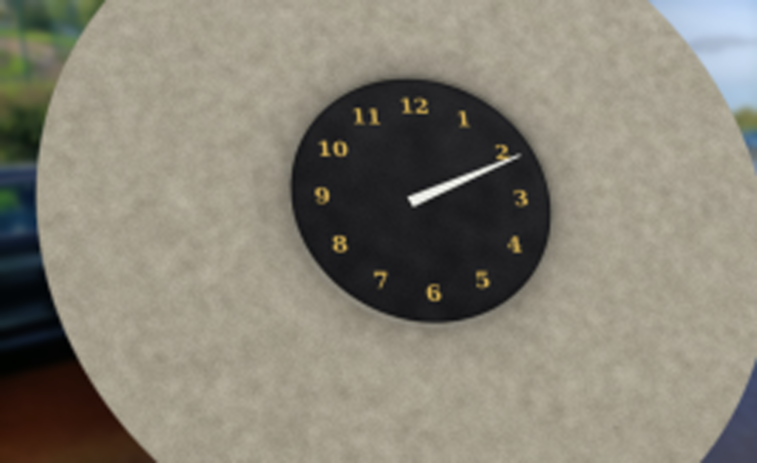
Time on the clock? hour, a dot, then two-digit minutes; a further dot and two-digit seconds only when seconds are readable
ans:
2.11
